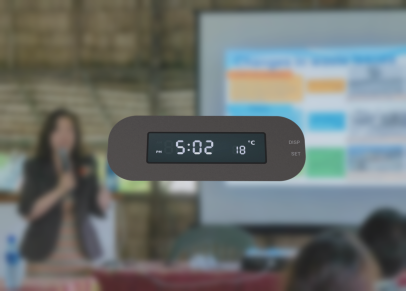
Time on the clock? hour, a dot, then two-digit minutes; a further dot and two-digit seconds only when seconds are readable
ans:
5.02
